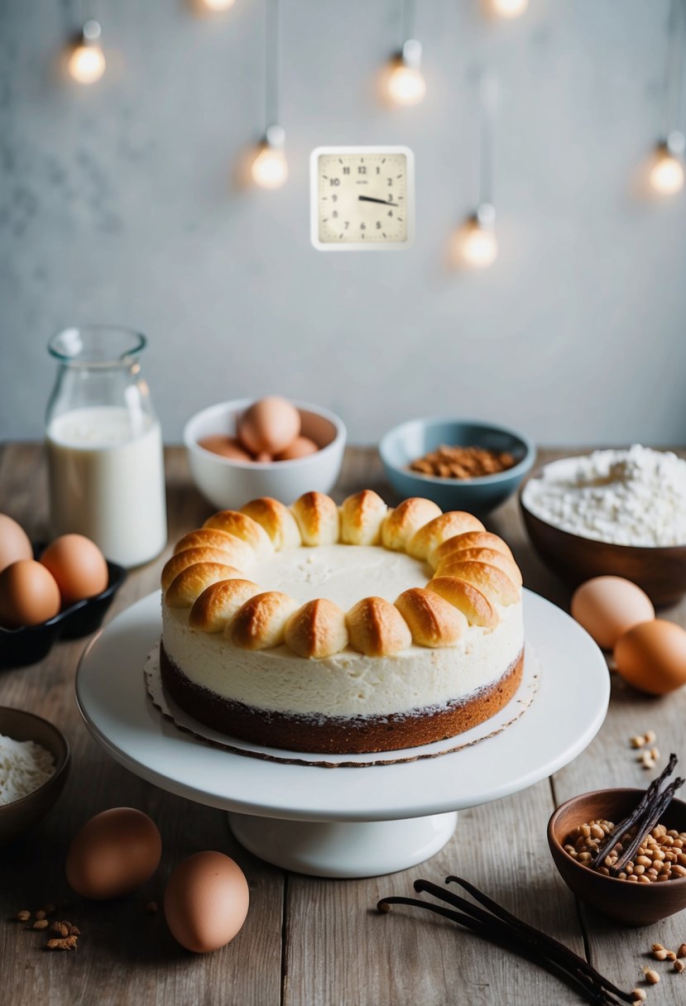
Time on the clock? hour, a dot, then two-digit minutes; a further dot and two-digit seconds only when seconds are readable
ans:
3.17
